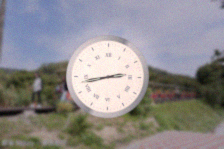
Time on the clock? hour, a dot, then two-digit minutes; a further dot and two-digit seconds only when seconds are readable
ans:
2.43
